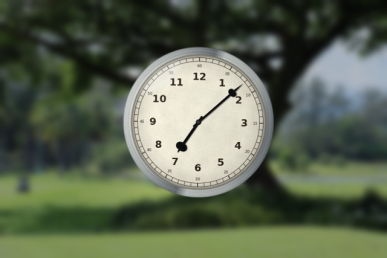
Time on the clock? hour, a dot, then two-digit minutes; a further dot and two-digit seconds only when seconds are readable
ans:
7.08
